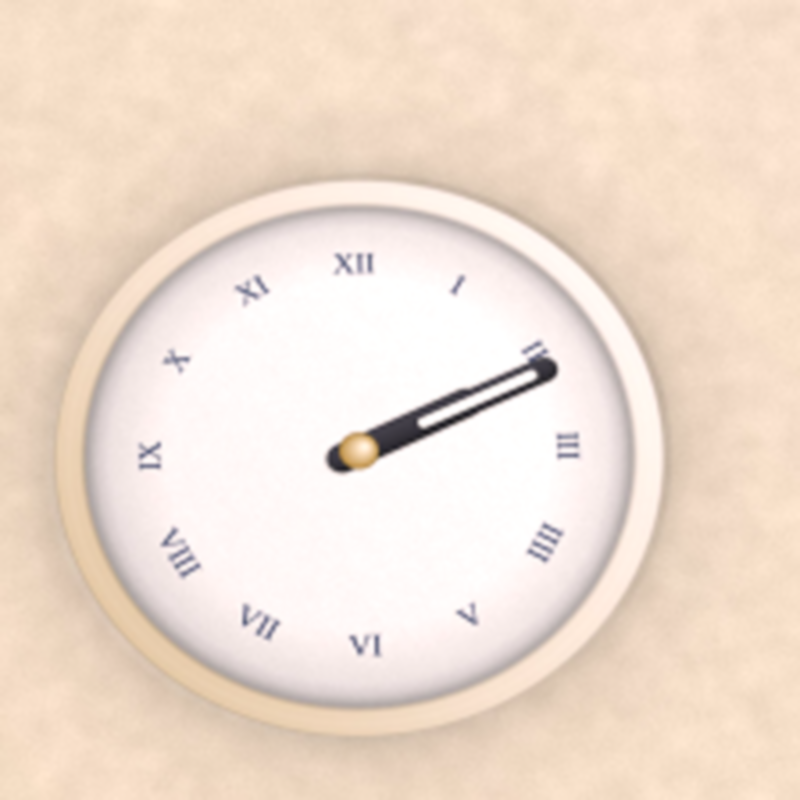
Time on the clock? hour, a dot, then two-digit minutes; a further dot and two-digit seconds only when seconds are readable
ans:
2.11
